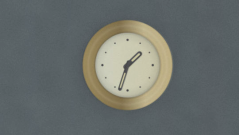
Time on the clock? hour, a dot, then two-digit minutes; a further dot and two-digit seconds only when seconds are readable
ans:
1.33
